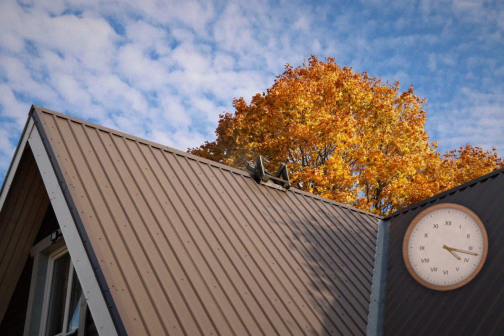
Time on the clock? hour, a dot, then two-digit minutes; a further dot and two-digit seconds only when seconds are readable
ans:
4.17
